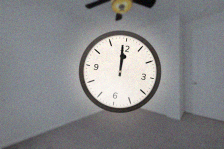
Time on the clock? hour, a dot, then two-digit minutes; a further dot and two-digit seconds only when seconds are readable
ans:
11.59
